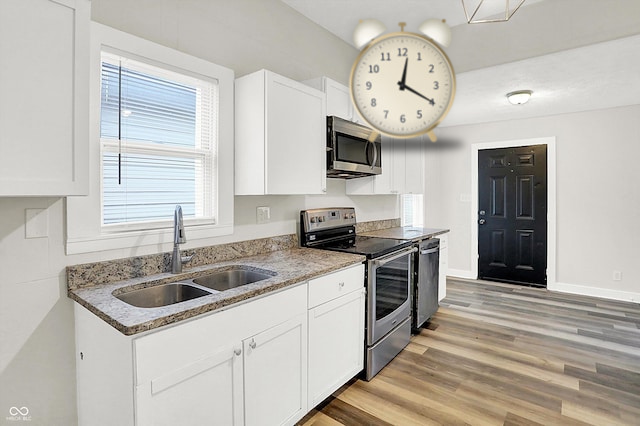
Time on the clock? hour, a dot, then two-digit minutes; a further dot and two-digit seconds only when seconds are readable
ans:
12.20
